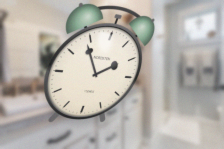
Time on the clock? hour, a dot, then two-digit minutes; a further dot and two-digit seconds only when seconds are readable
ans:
1.54
